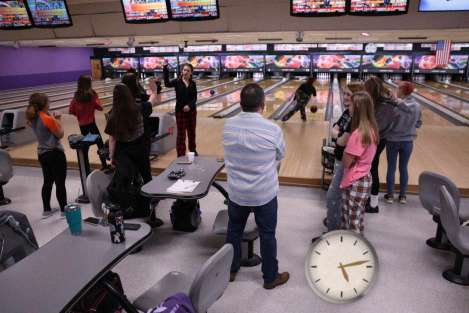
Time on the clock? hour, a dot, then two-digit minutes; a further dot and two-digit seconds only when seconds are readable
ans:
5.13
